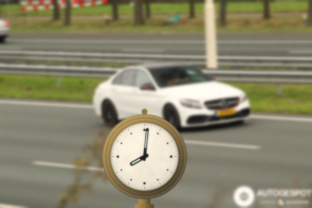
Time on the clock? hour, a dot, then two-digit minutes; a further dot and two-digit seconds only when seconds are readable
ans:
8.01
